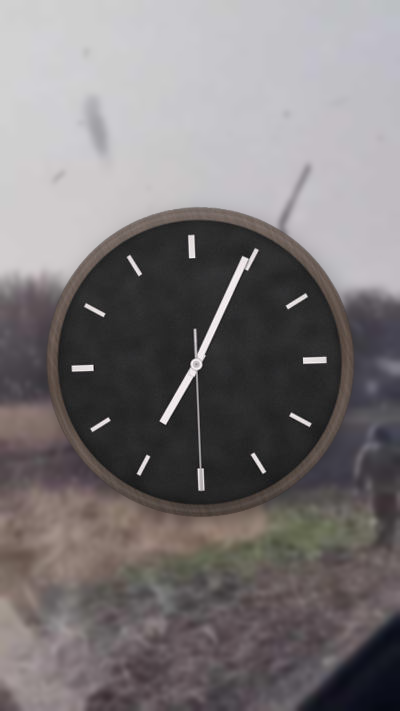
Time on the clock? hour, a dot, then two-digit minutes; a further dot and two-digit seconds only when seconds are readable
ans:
7.04.30
